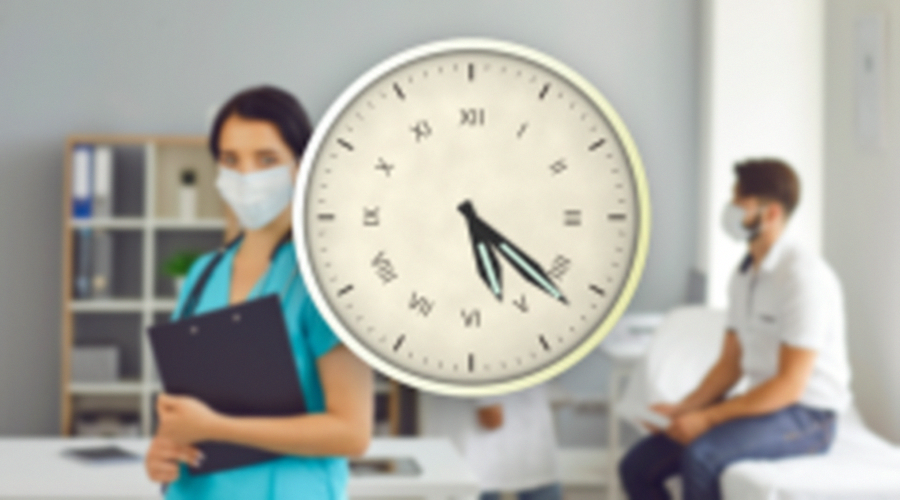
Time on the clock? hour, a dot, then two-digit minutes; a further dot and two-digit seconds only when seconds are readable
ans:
5.22
